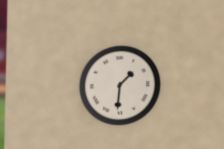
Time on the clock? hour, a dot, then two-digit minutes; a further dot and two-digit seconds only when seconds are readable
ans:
1.31
